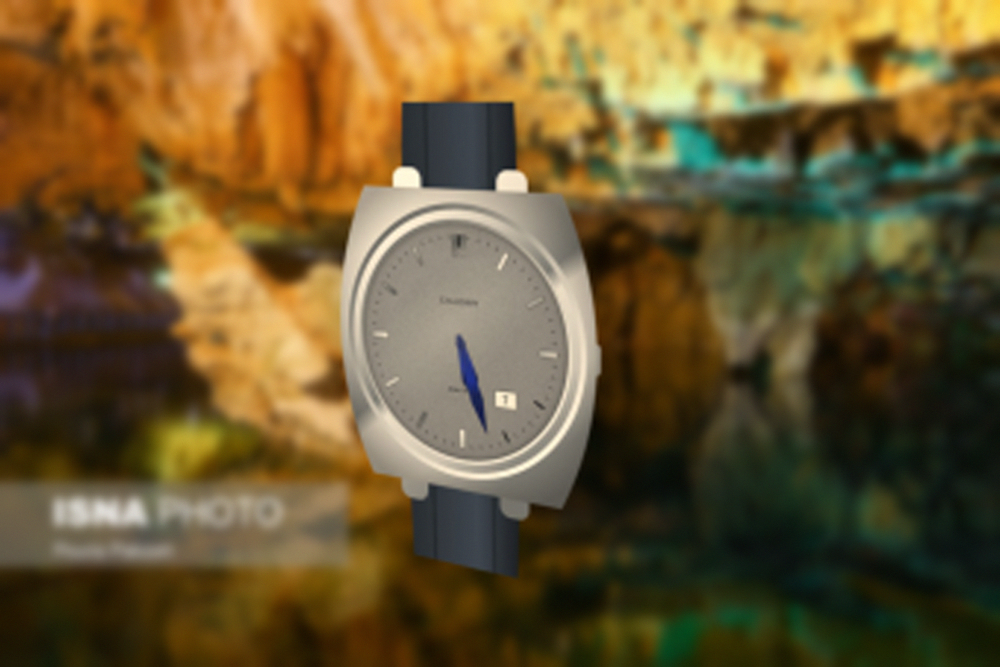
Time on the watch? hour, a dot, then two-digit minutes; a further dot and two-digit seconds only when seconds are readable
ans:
5.27
